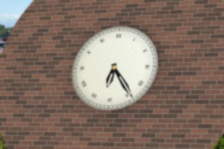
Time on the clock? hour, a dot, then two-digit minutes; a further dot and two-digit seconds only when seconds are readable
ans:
6.24
